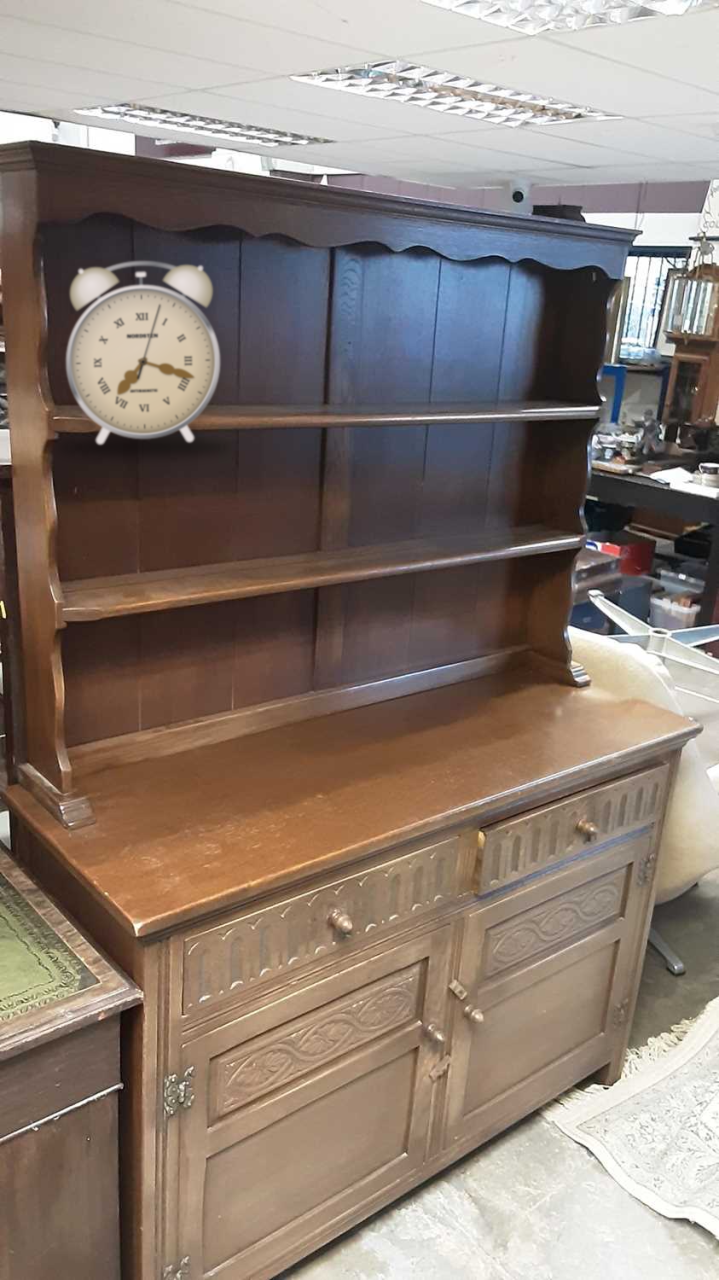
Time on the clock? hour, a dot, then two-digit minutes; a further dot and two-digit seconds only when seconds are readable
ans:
7.18.03
